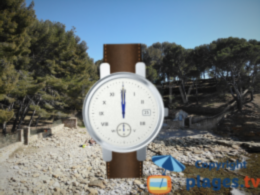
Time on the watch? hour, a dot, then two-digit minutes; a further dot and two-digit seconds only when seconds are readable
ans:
12.00
